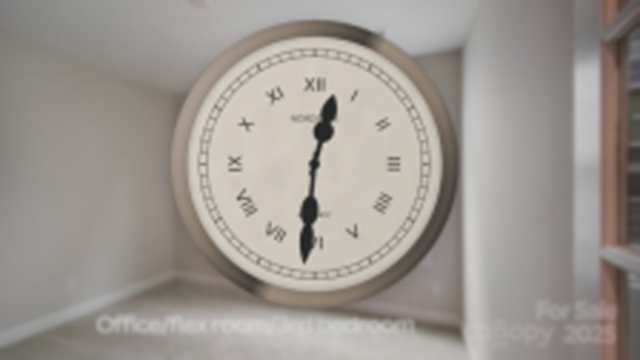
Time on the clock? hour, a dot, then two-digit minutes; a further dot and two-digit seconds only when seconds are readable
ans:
12.31
